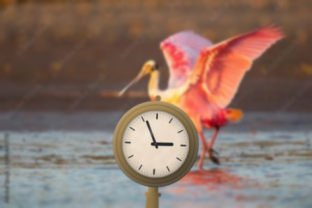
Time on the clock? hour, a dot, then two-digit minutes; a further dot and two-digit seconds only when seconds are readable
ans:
2.56
